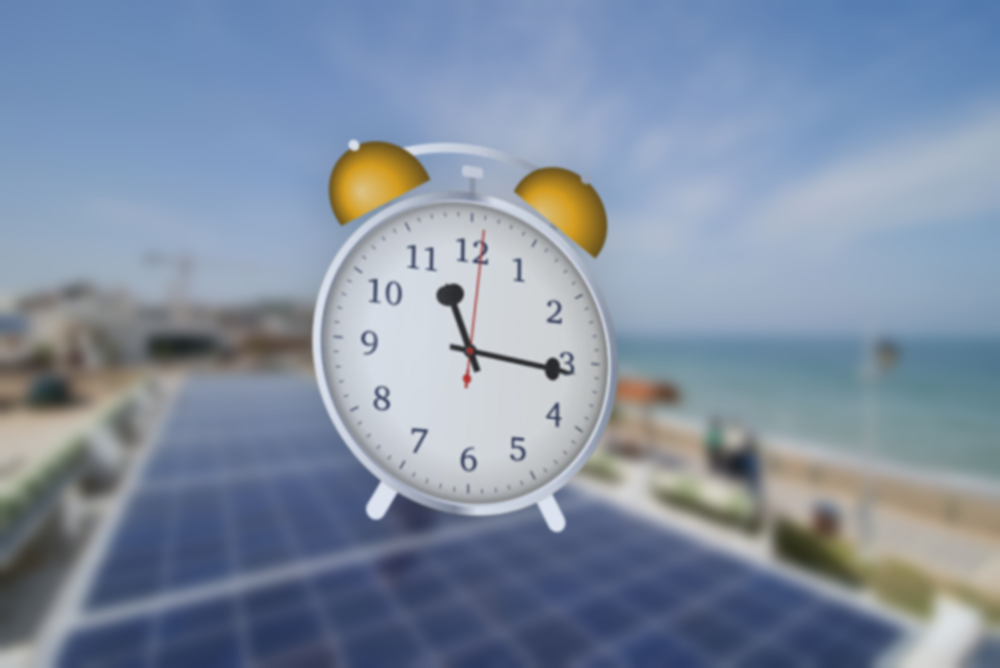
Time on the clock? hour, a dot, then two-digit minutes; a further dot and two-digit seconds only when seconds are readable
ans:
11.16.01
